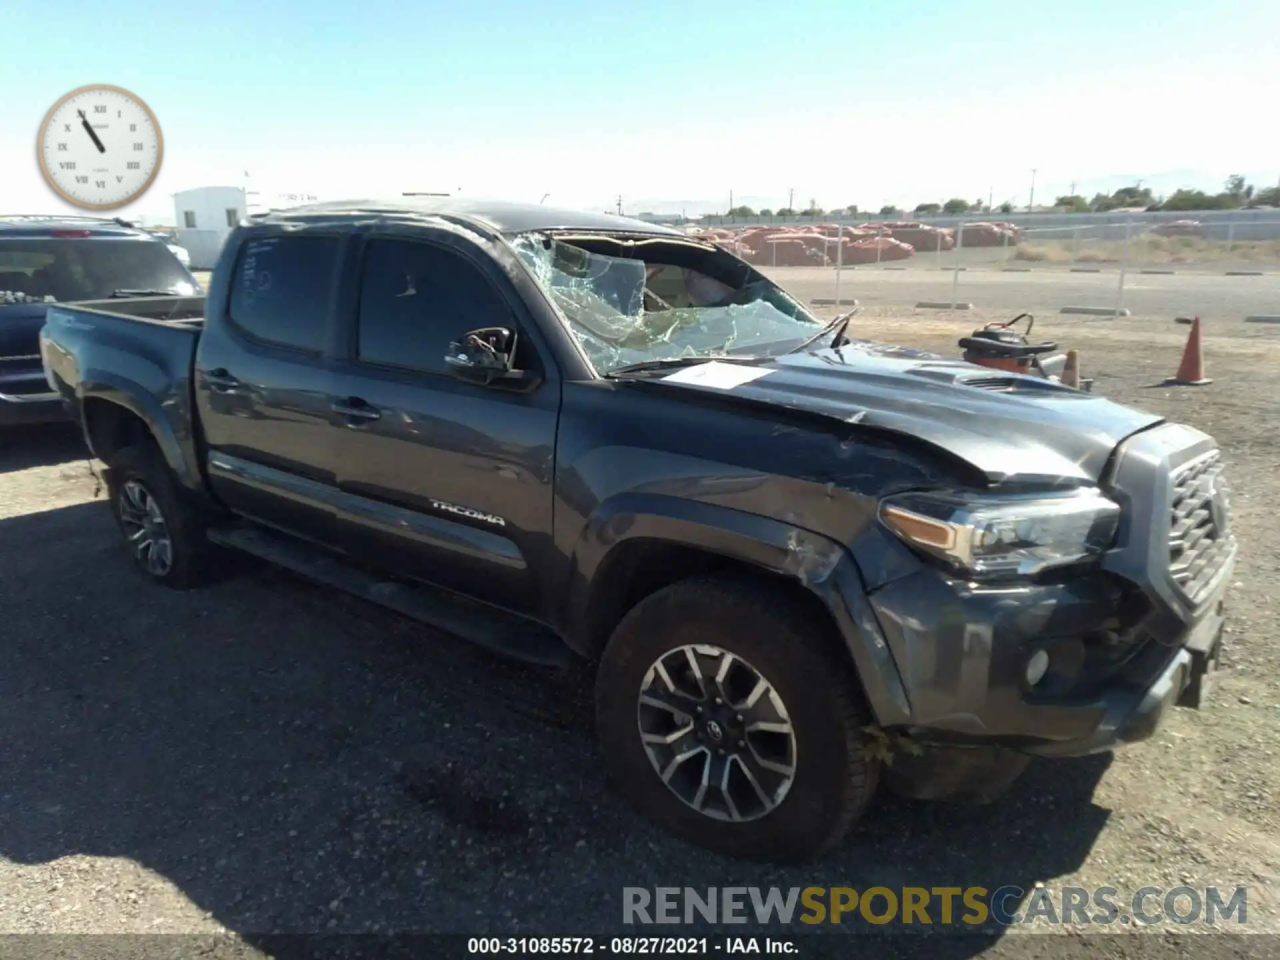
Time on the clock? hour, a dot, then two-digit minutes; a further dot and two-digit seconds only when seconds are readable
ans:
10.55
